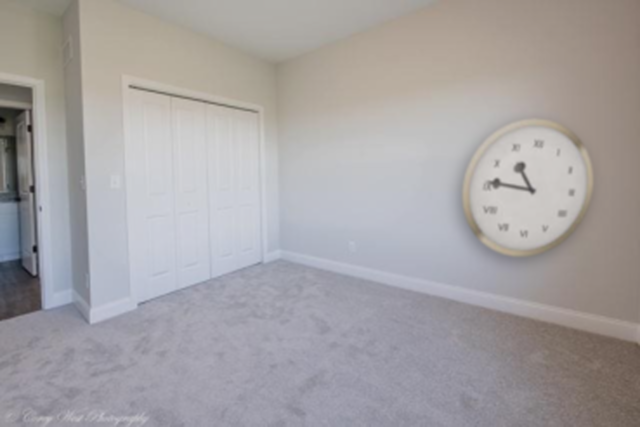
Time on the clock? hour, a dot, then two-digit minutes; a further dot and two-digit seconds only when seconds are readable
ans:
10.46
